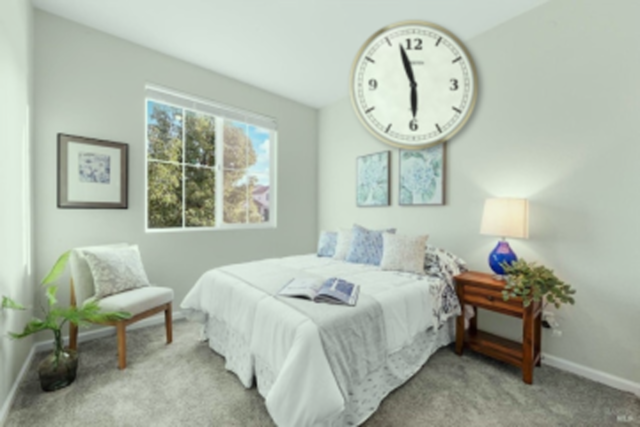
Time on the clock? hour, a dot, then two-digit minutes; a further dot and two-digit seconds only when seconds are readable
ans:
5.57
